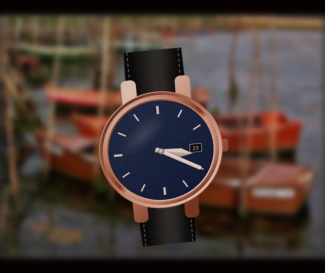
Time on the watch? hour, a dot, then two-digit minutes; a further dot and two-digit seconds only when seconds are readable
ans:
3.20
